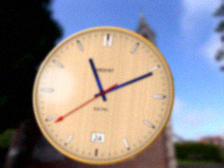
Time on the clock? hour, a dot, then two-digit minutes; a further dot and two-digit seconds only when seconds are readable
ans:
11.10.39
